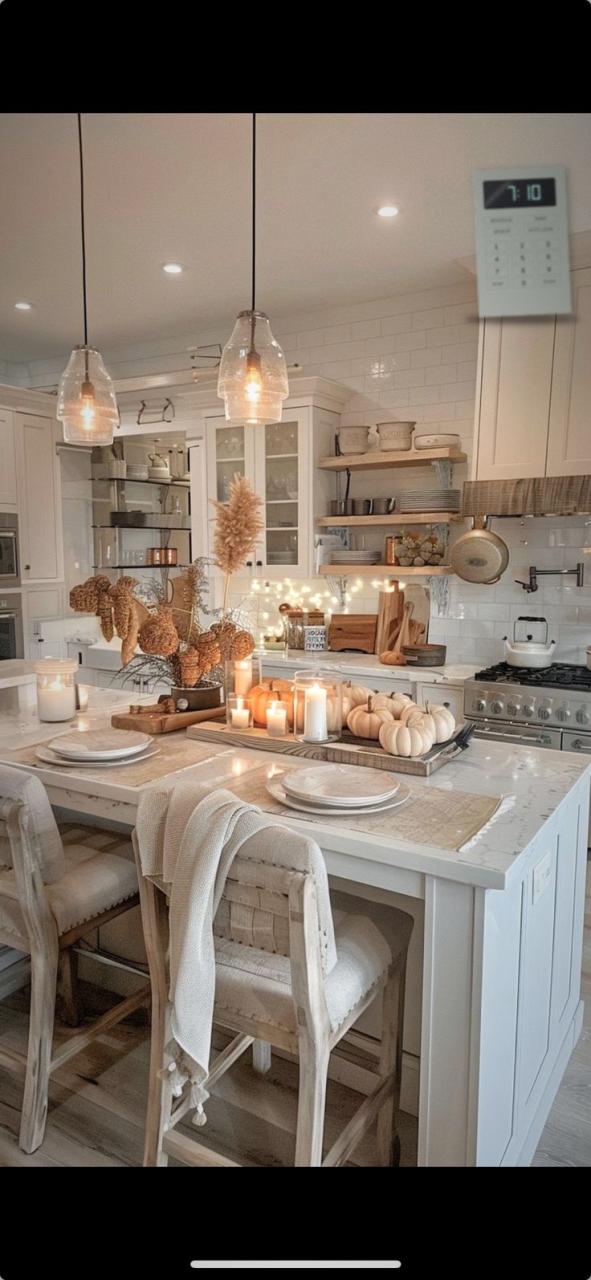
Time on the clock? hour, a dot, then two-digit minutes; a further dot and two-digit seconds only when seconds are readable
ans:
7.10
